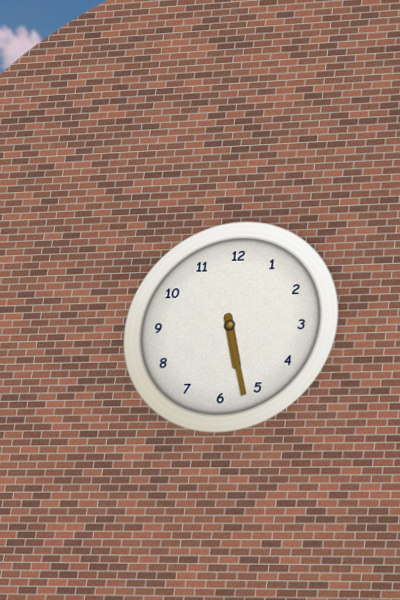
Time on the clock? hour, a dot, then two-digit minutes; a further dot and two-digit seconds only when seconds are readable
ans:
5.27
